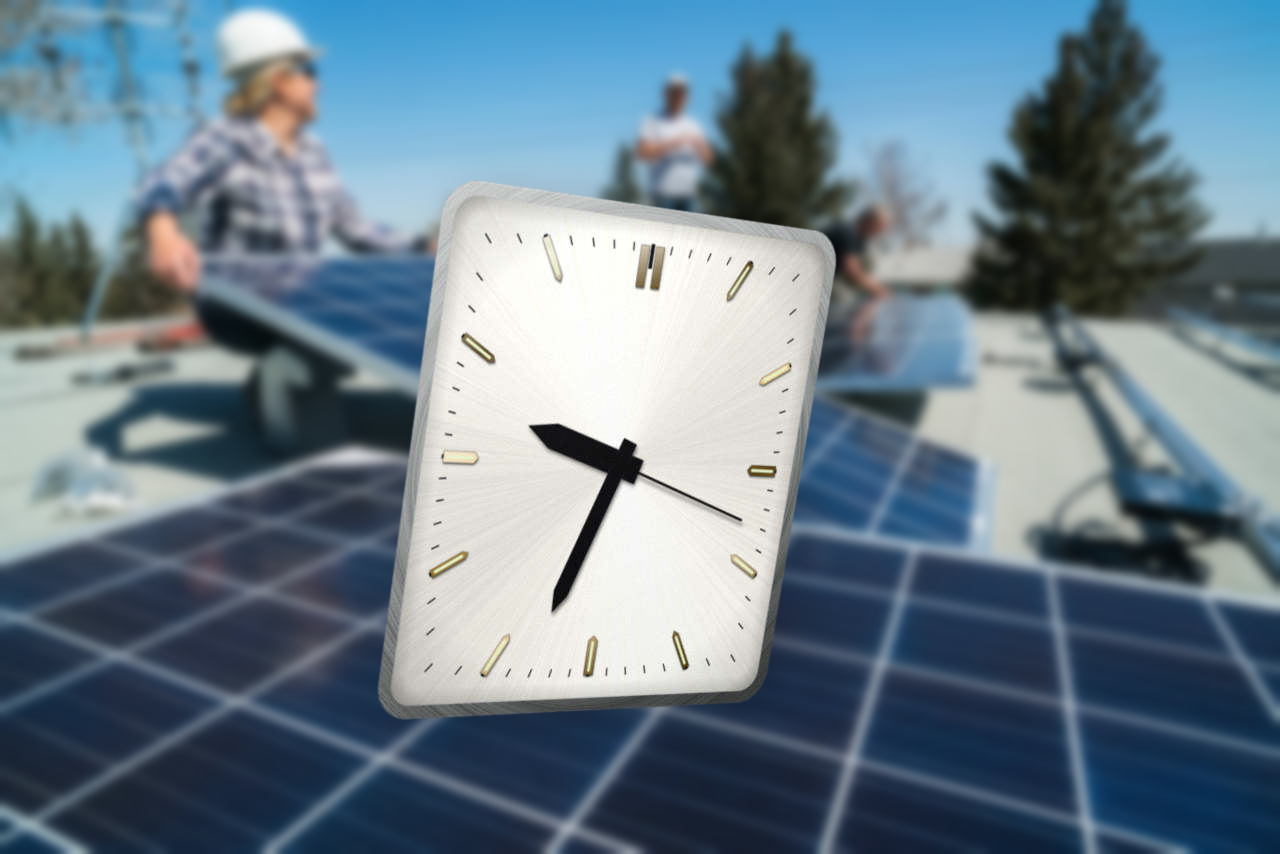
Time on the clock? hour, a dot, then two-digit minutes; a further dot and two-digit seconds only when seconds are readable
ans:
9.33.18
